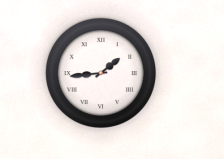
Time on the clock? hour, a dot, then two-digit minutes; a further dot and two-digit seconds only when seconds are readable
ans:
1.44
